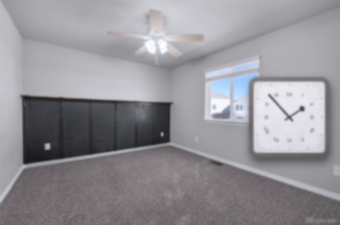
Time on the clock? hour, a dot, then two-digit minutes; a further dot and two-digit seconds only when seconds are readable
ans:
1.53
